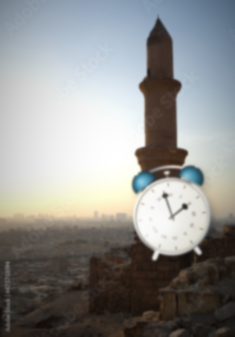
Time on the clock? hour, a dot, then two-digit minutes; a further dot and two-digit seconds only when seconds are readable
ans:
1.58
